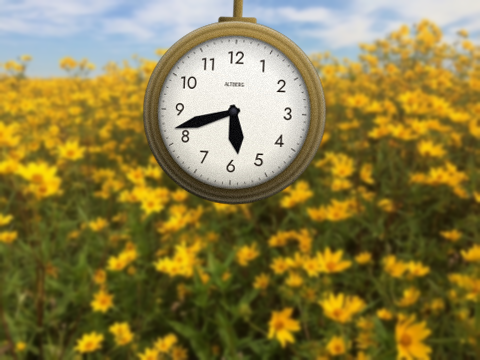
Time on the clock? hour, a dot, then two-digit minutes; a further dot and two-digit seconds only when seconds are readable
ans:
5.42
